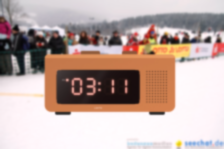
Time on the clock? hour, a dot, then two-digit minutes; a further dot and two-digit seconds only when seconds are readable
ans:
3.11
